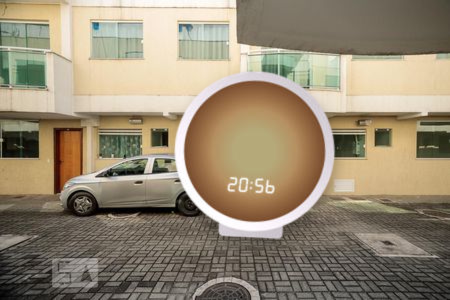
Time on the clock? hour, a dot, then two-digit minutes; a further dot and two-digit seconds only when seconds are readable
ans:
20.56
